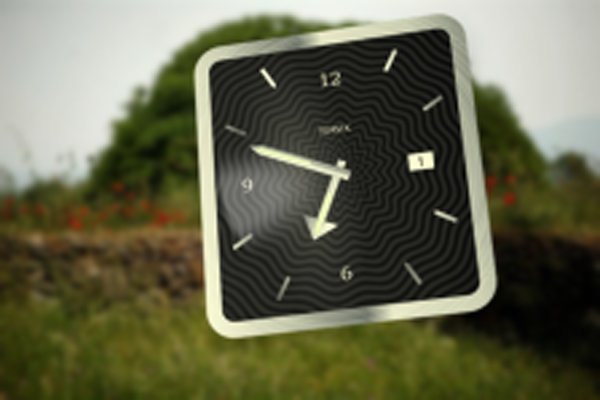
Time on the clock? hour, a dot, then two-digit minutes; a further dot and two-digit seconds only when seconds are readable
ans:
6.49
